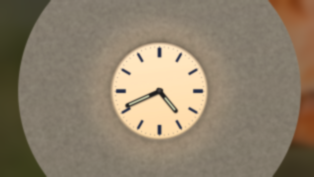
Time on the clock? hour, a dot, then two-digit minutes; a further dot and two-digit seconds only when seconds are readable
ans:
4.41
